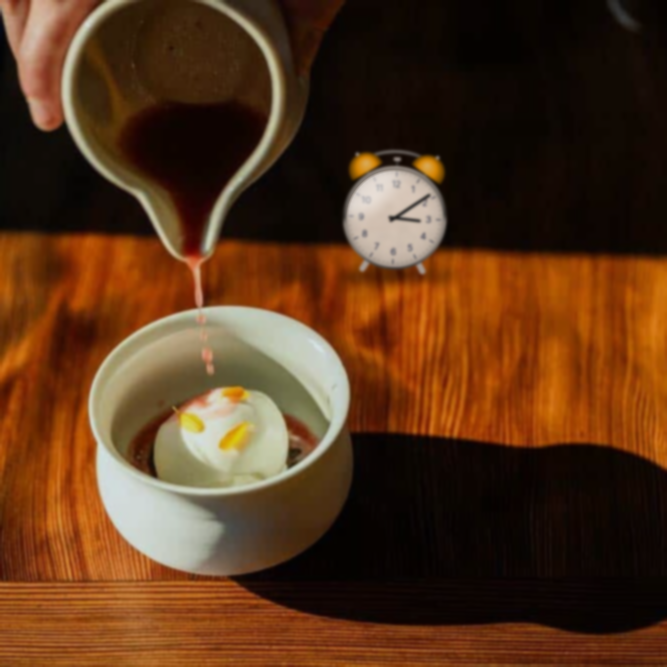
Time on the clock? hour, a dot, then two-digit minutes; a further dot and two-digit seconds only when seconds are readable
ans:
3.09
